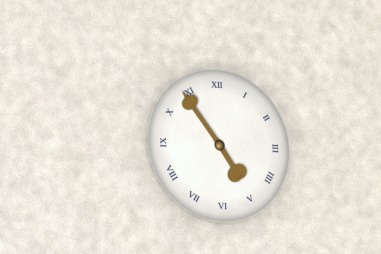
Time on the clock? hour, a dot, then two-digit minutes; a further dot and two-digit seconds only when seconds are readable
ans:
4.54
